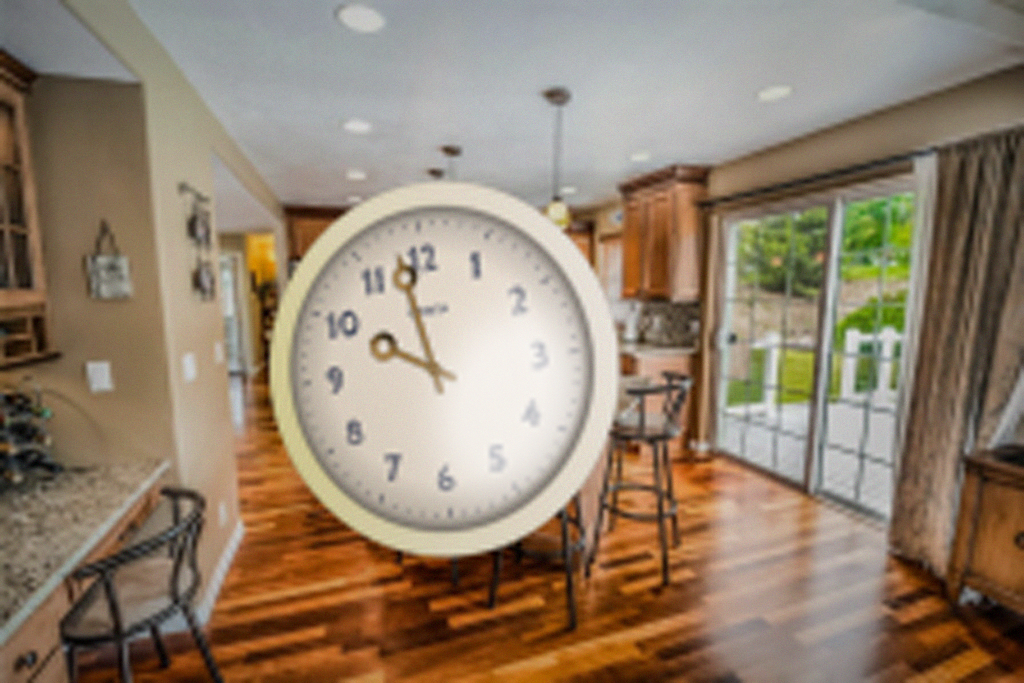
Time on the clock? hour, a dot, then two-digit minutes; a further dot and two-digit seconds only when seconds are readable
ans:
9.58
